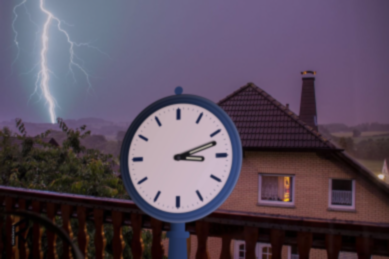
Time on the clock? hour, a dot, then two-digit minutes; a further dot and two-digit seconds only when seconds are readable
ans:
3.12
